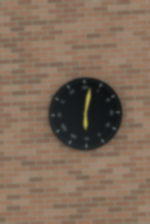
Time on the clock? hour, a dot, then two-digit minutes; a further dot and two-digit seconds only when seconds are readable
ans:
6.02
